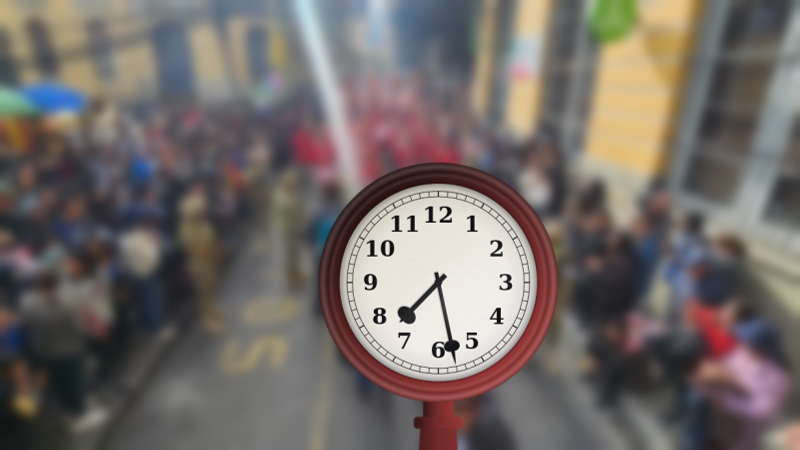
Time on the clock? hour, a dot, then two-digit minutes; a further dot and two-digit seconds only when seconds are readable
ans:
7.28
